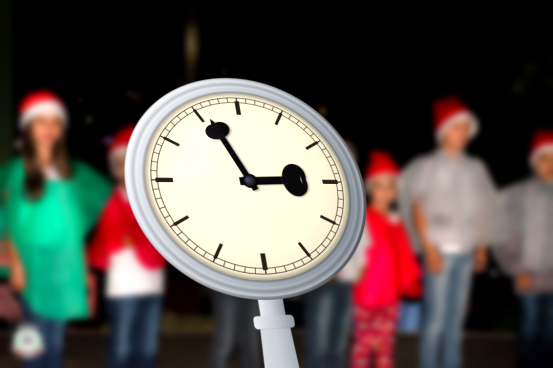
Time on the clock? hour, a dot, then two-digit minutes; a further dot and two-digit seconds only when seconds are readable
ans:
2.56
